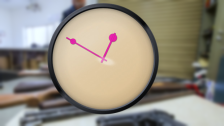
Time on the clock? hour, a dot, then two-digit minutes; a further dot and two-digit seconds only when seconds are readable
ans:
12.50
